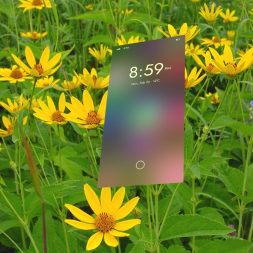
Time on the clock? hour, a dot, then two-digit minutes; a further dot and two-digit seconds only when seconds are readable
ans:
8.59
